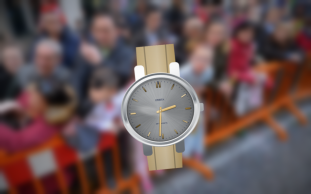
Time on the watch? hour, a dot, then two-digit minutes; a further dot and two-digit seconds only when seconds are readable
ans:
2.31
